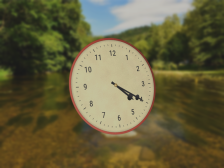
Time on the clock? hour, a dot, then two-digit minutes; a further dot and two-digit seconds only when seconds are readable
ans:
4.20
